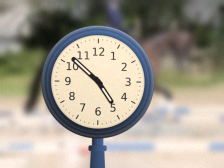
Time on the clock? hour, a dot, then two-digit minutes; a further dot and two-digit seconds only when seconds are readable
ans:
4.52
